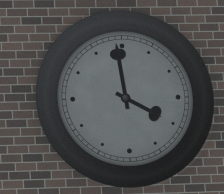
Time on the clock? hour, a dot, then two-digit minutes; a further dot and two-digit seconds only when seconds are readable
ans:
3.59
